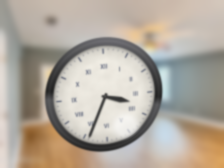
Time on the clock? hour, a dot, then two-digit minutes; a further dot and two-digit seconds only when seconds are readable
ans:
3.34
